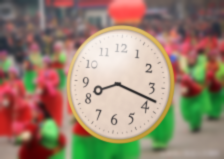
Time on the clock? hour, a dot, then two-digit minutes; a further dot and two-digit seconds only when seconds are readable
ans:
8.18
